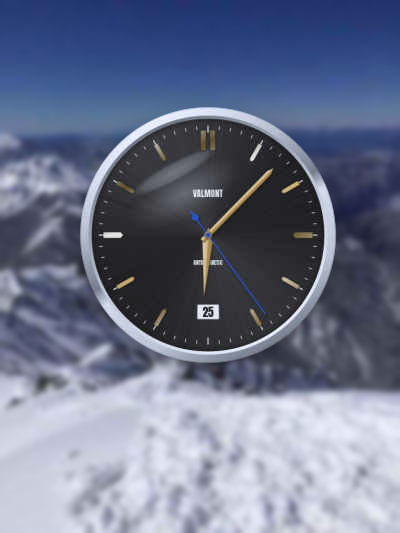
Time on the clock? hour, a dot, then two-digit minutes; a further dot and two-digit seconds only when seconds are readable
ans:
6.07.24
